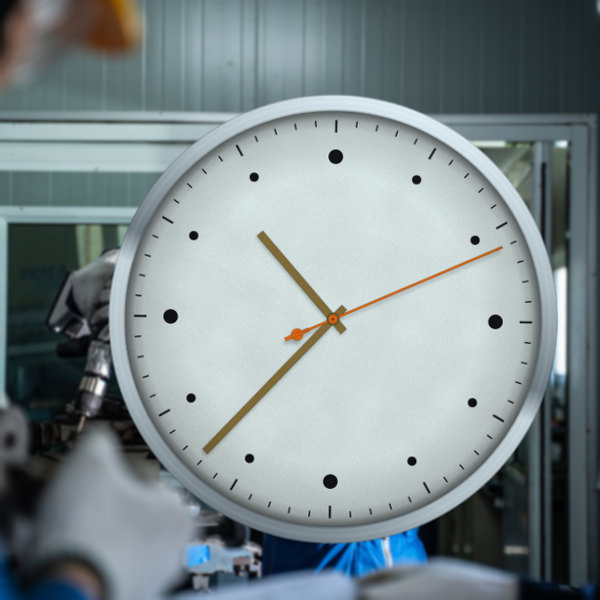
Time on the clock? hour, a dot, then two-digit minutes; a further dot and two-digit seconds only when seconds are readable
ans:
10.37.11
